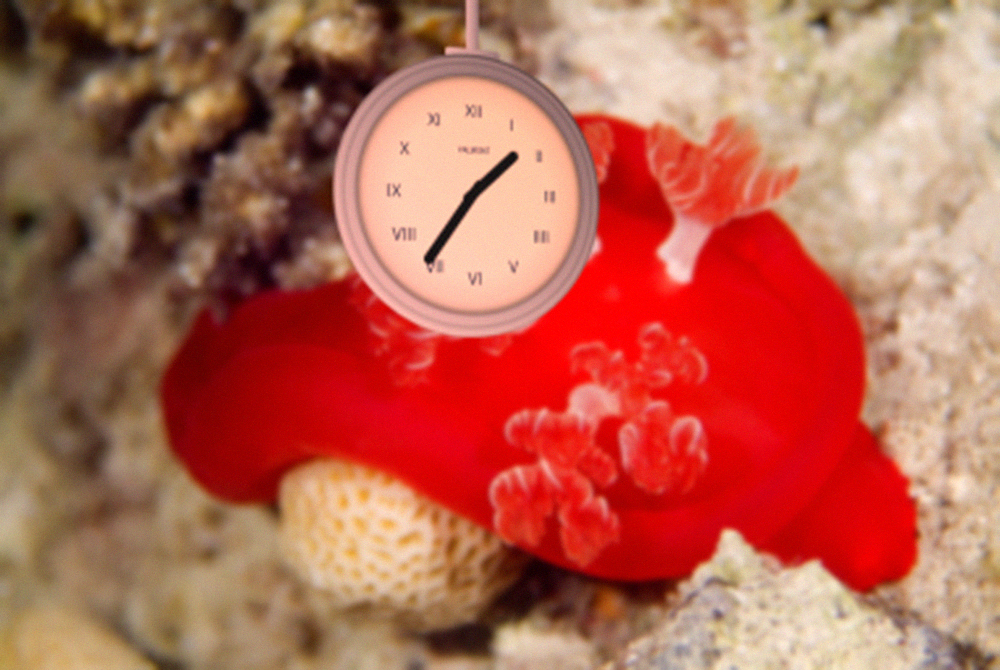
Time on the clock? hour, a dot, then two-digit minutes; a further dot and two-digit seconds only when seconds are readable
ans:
1.36
